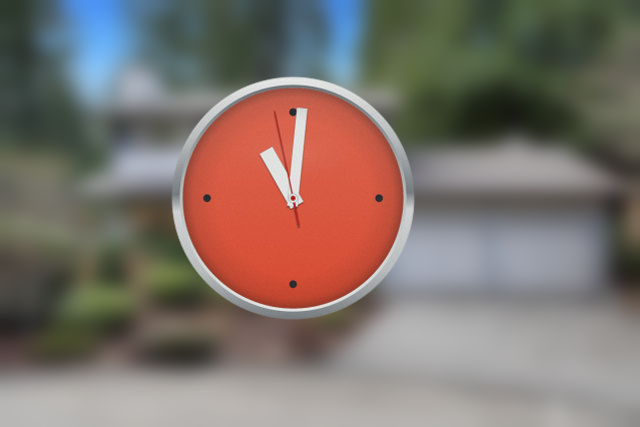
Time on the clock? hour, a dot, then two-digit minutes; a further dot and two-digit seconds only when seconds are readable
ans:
11.00.58
